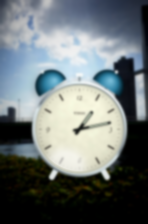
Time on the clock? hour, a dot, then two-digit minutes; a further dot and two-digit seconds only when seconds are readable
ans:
1.13
